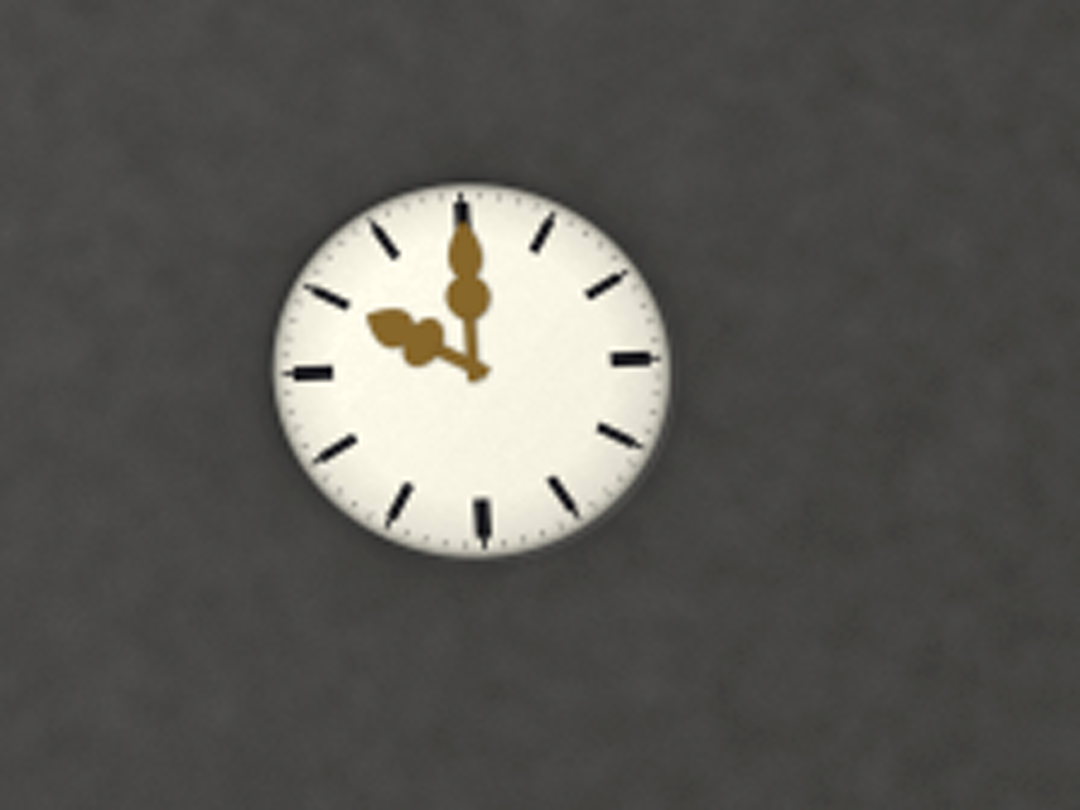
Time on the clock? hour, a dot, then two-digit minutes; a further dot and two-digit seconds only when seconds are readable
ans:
10.00
